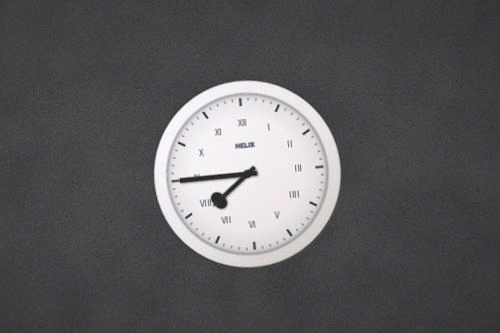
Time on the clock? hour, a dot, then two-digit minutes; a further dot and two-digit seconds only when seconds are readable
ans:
7.45
